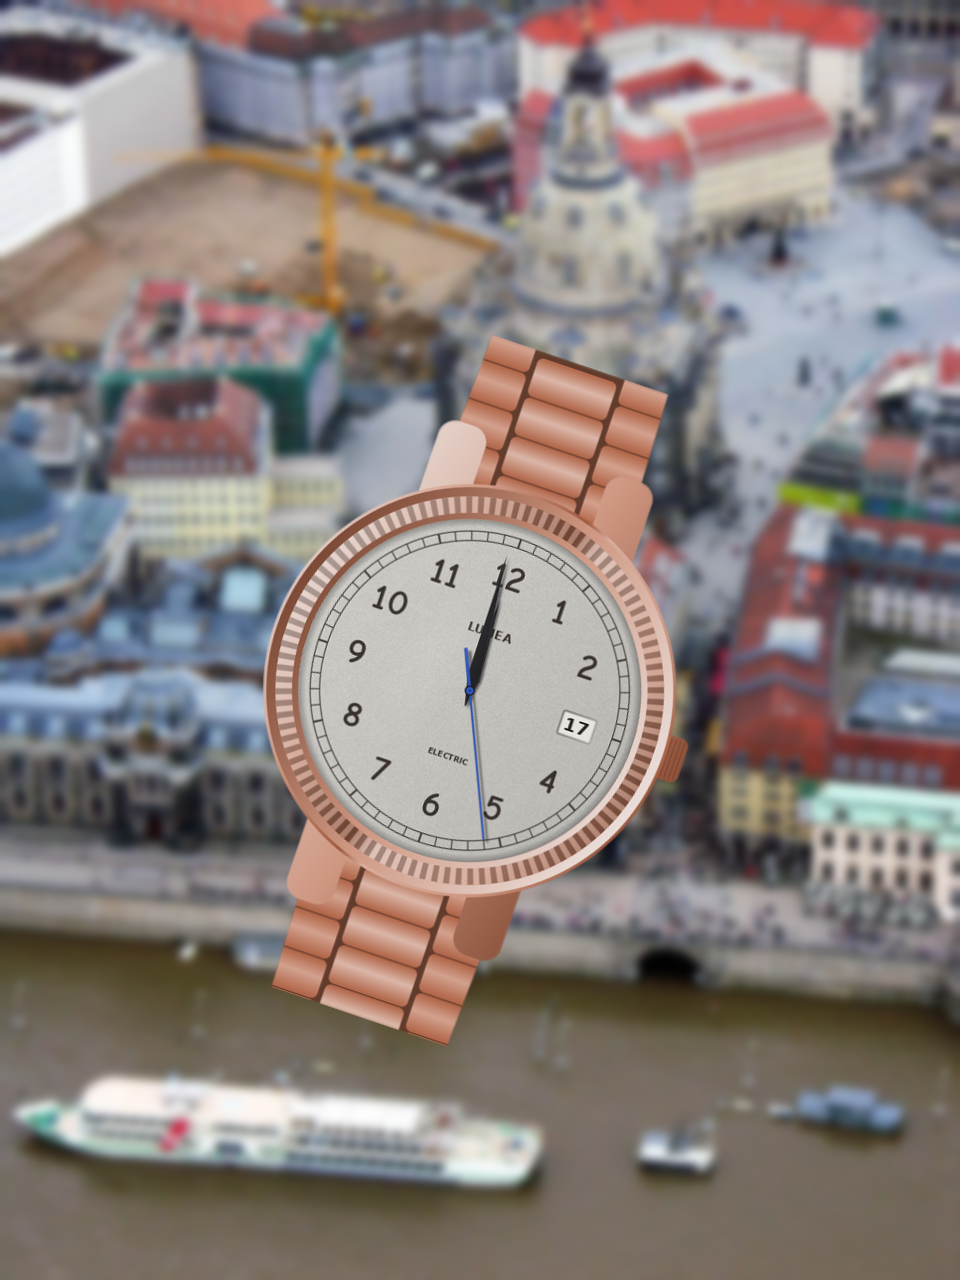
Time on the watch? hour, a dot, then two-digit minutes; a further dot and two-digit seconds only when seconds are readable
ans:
11.59.26
